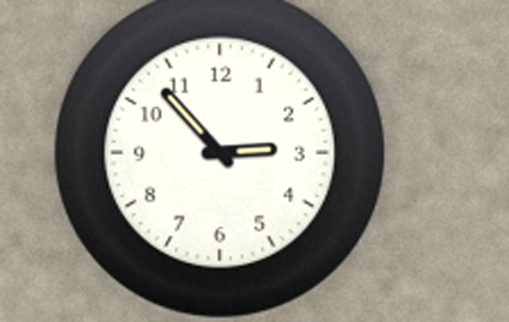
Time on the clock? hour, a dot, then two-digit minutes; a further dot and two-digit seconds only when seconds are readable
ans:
2.53
